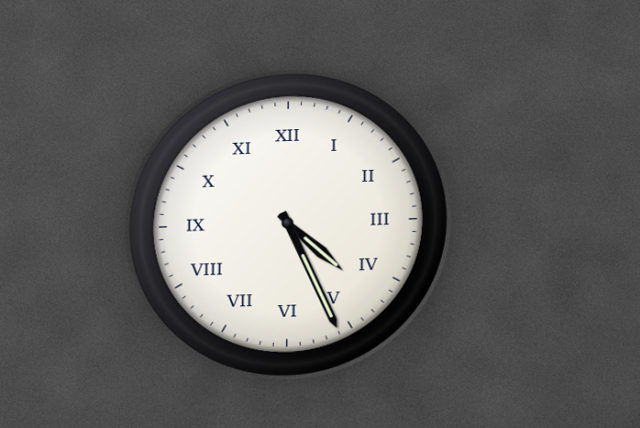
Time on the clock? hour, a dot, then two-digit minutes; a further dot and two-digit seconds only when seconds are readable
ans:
4.26
